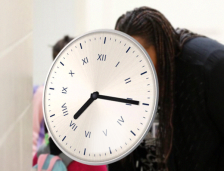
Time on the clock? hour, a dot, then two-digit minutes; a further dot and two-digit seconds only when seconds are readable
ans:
7.15
